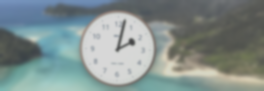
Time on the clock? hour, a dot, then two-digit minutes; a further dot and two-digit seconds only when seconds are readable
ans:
2.02
